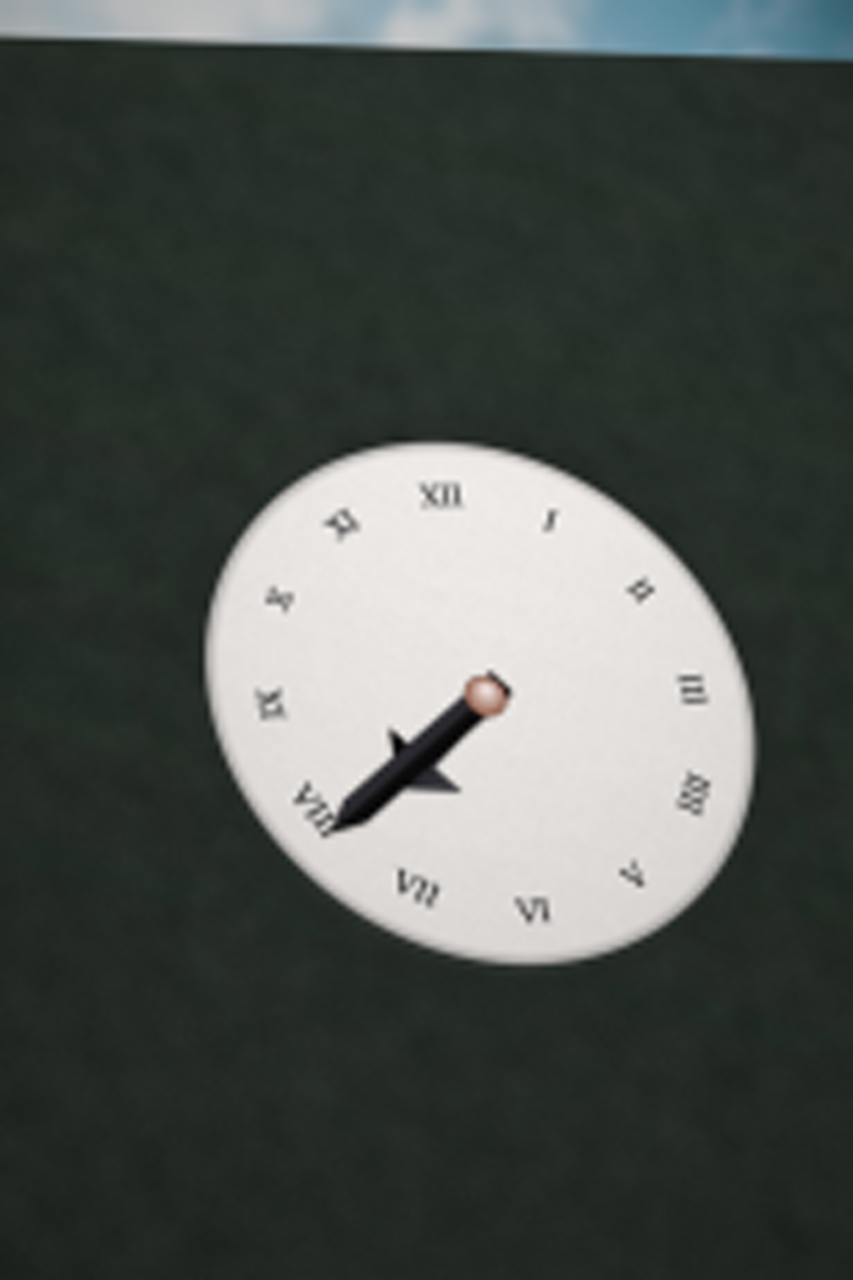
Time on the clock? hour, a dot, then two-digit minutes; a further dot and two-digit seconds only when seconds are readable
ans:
7.39
